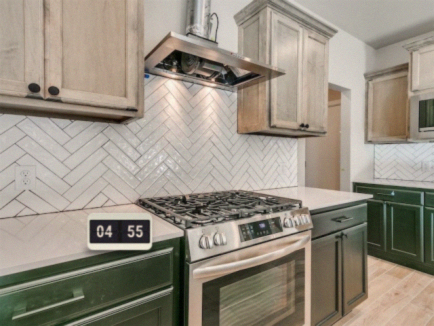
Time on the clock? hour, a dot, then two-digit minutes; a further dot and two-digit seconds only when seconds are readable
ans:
4.55
